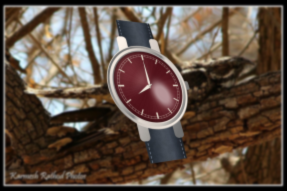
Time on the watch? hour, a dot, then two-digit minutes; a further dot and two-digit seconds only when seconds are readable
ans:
8.00
